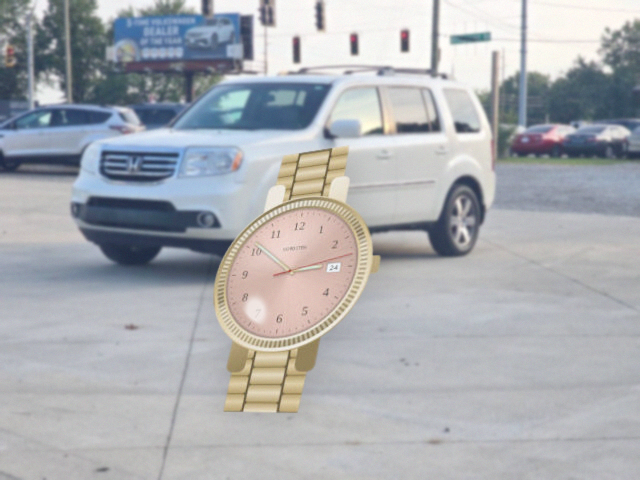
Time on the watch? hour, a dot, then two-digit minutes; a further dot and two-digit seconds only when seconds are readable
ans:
2.51.13
